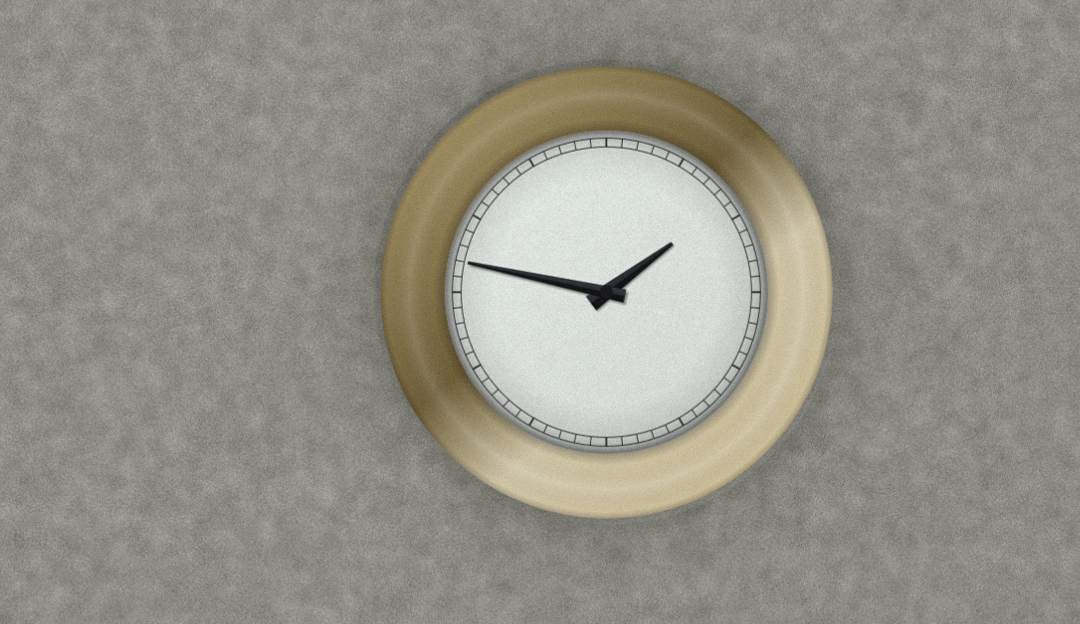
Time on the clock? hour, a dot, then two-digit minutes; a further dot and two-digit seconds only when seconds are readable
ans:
1.47
